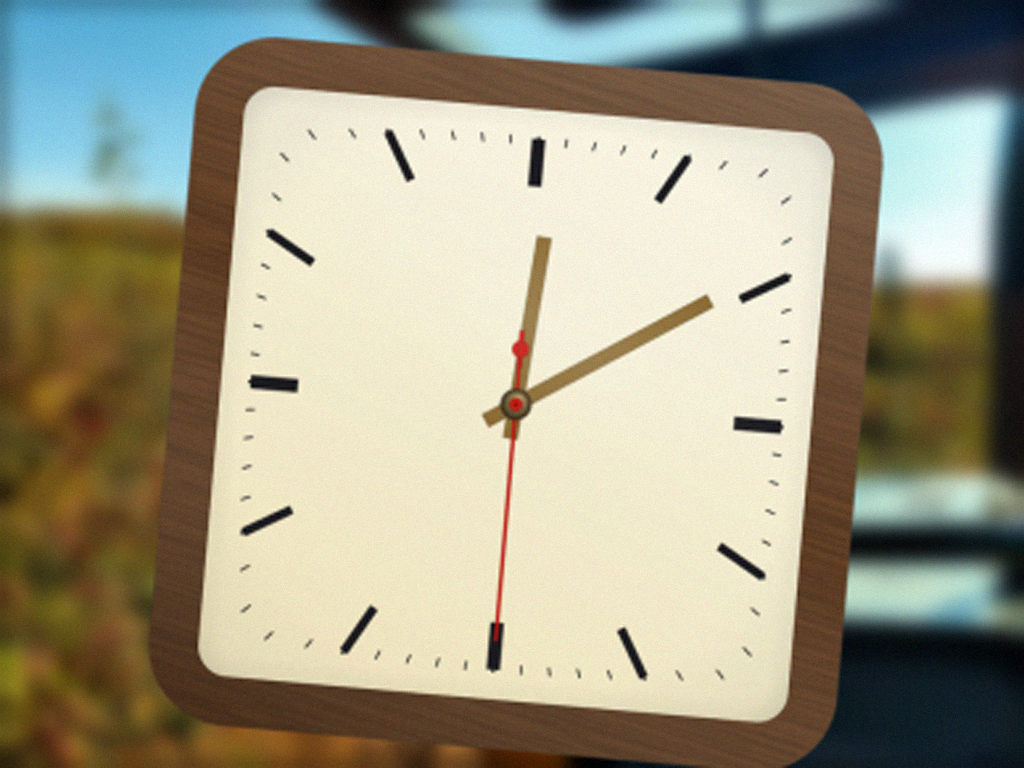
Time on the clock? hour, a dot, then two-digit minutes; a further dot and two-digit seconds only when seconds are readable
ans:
12.09.30
